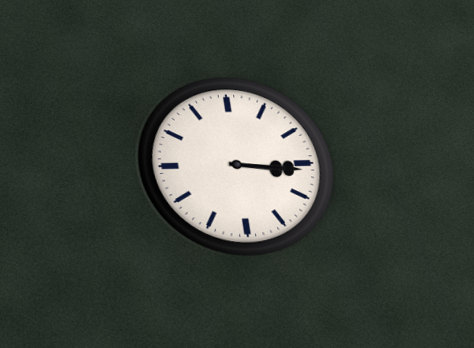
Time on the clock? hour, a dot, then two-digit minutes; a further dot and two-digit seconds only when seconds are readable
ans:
3.16
